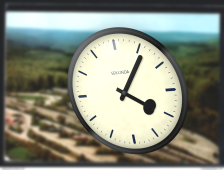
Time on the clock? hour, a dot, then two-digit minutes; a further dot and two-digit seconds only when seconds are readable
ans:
4.06
